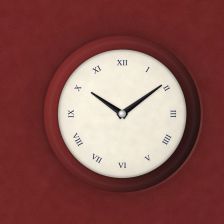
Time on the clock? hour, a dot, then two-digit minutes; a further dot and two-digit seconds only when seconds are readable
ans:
10.09
